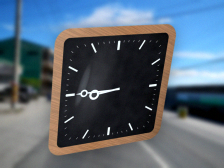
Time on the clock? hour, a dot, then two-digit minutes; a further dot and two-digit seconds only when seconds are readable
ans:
8.45
